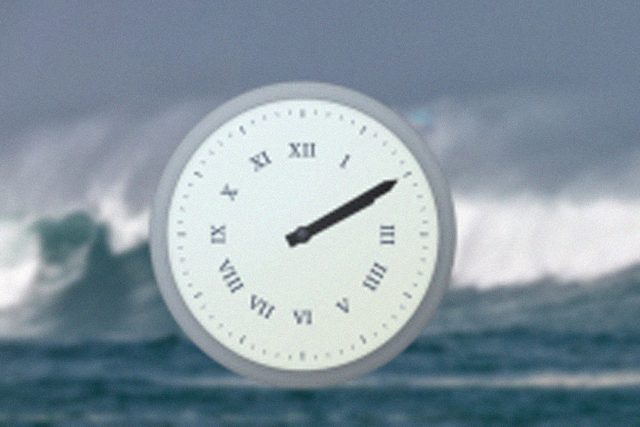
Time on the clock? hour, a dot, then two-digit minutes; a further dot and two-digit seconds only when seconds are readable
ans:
2.10
